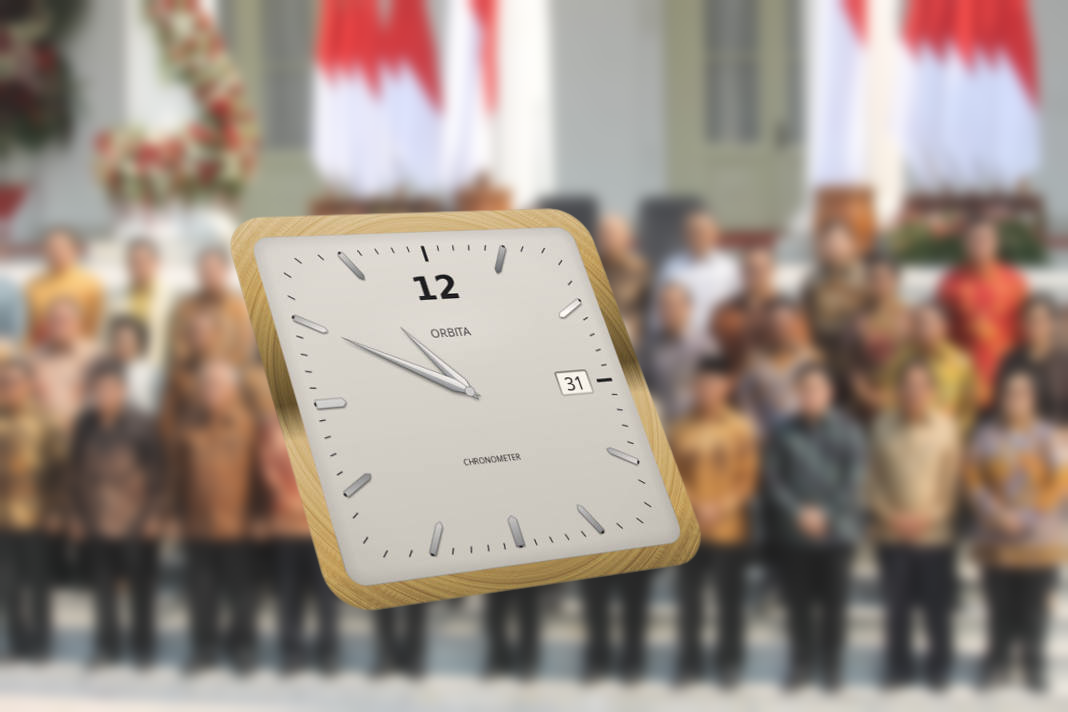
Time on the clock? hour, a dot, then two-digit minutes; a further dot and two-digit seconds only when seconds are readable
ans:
10.50
